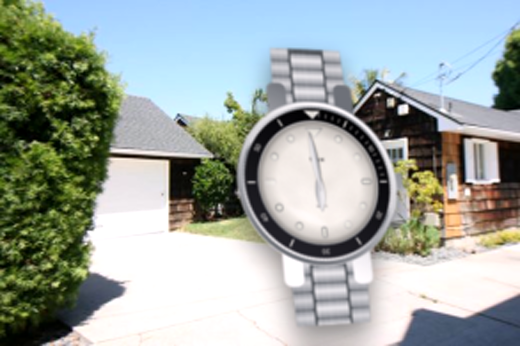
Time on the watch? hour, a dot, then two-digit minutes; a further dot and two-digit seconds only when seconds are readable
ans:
5.59
